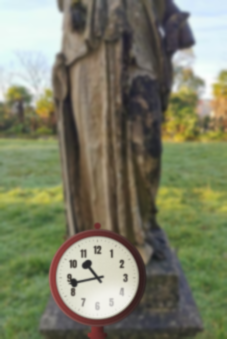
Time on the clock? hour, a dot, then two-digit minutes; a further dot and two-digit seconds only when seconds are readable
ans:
10.43
